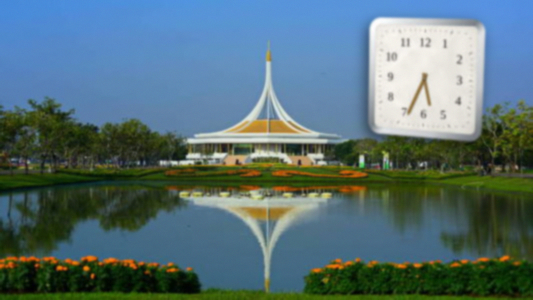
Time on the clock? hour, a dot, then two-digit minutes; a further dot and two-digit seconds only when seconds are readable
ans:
5.34
